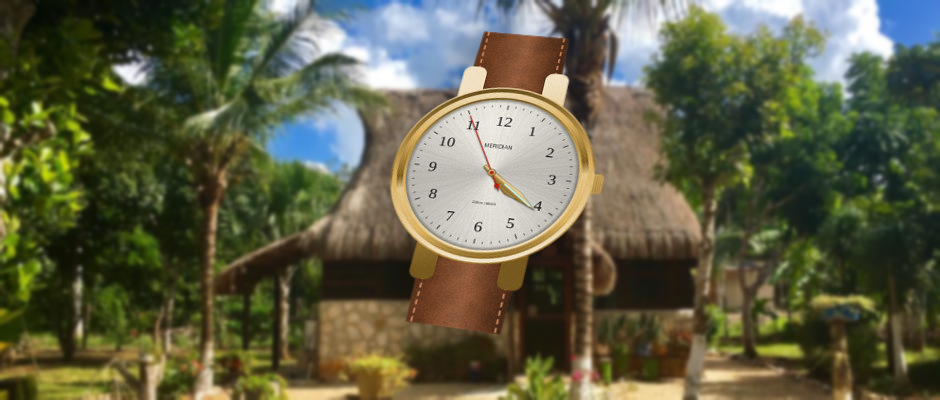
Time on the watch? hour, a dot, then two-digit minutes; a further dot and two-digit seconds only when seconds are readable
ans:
4.20.55
